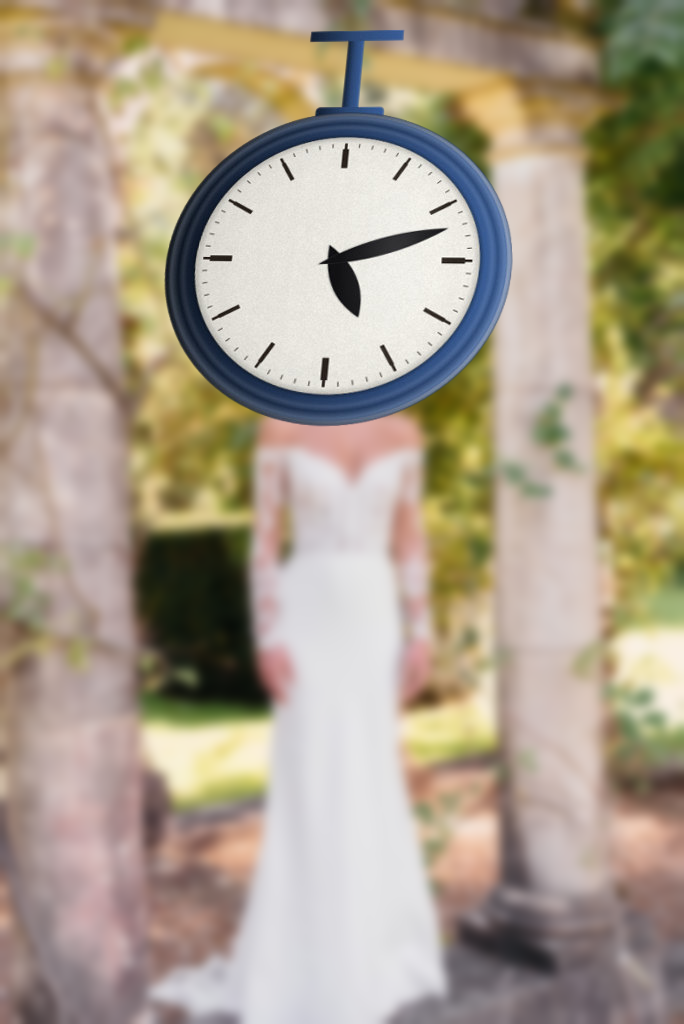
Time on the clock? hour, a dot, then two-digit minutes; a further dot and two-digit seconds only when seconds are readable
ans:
5.12
